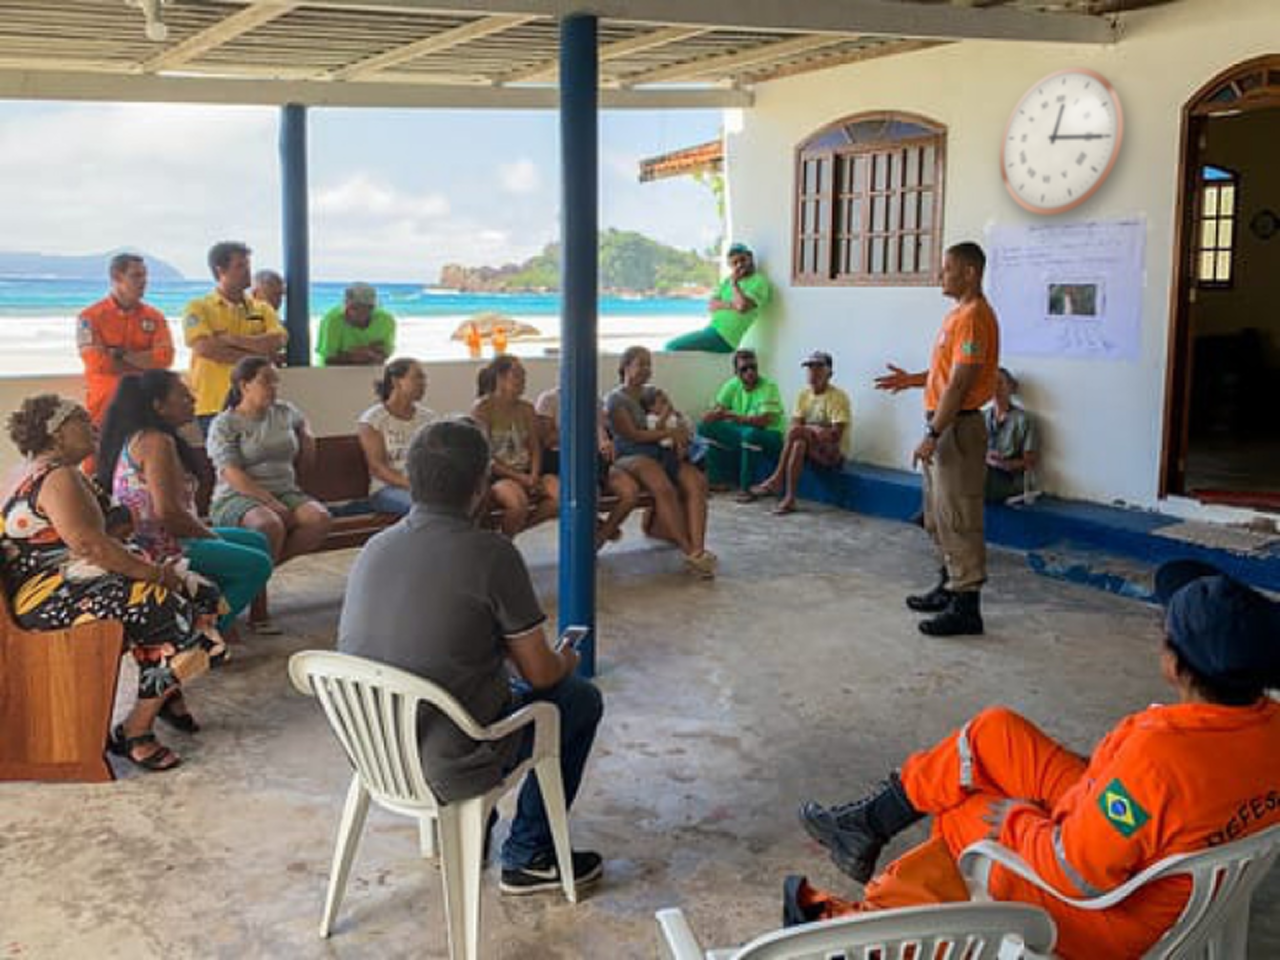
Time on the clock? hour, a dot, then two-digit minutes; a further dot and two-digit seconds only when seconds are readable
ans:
12.15
